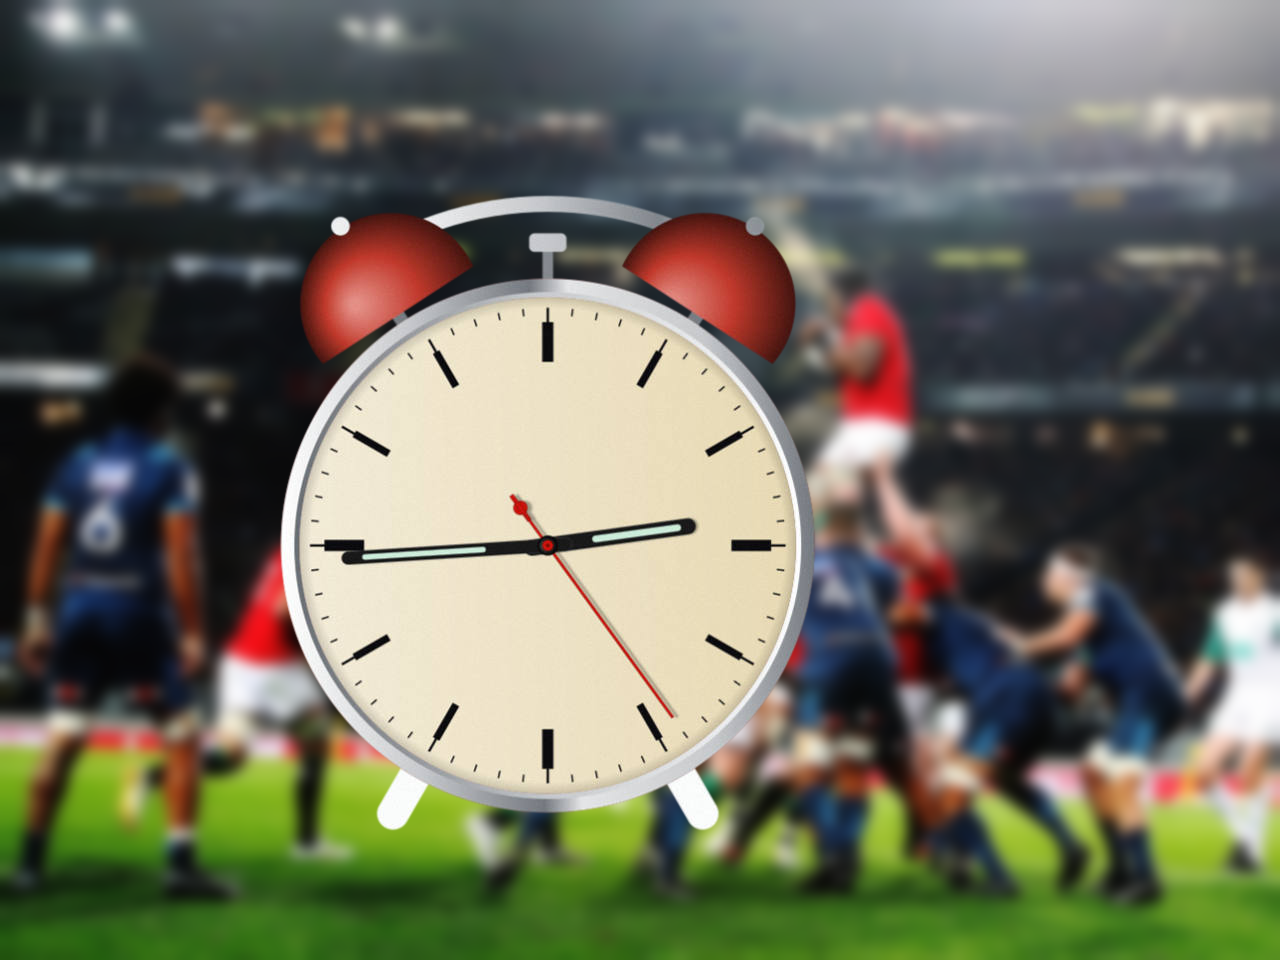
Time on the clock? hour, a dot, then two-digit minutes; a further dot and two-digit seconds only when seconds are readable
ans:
2.44.24
